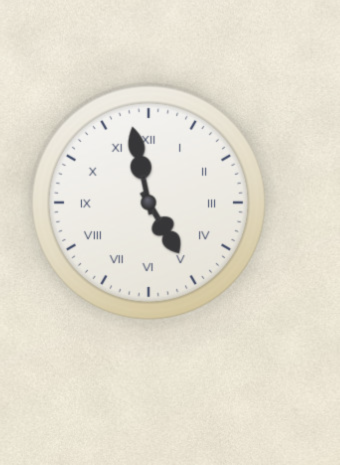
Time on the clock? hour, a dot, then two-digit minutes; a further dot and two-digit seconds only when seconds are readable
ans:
4.58
